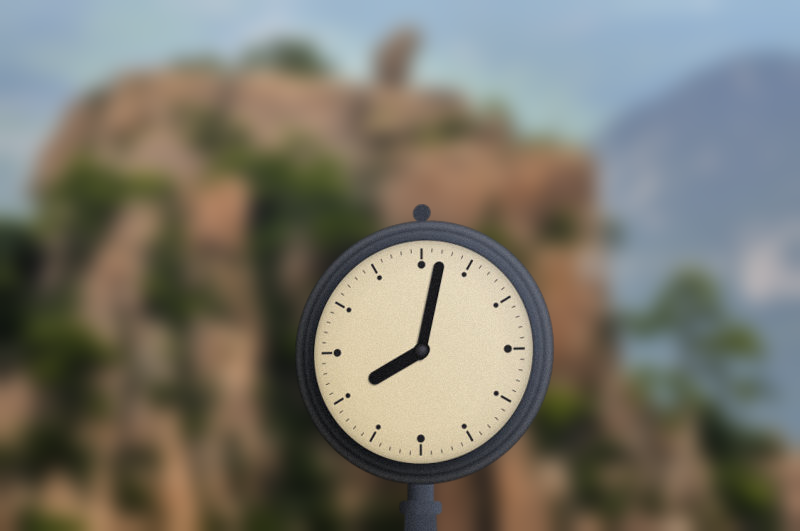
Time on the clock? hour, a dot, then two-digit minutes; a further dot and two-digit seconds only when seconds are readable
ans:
8.02
